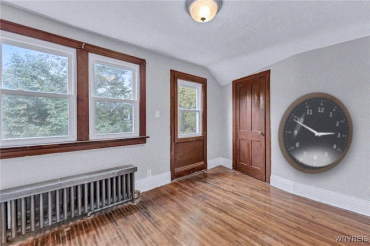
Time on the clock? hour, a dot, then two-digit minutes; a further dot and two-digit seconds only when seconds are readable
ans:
2.49
